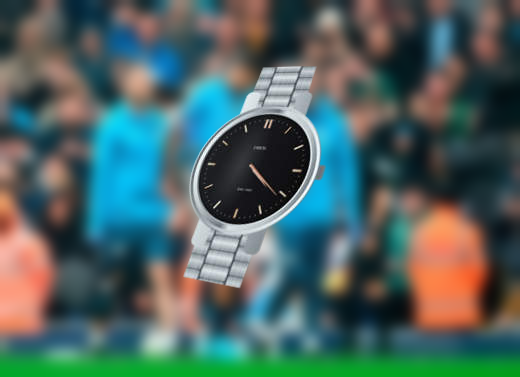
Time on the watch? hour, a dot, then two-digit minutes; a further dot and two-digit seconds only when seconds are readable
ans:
4.21
